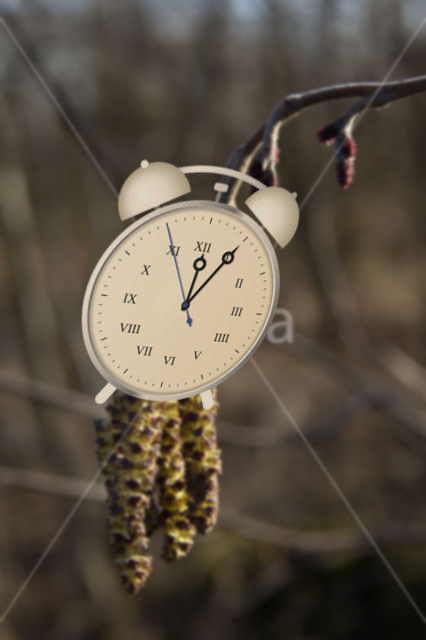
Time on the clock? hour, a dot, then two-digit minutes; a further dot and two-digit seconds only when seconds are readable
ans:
12.04.55
